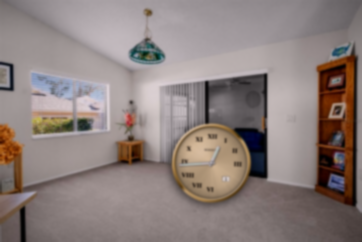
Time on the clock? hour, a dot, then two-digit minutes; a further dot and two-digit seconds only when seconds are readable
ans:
12.44
